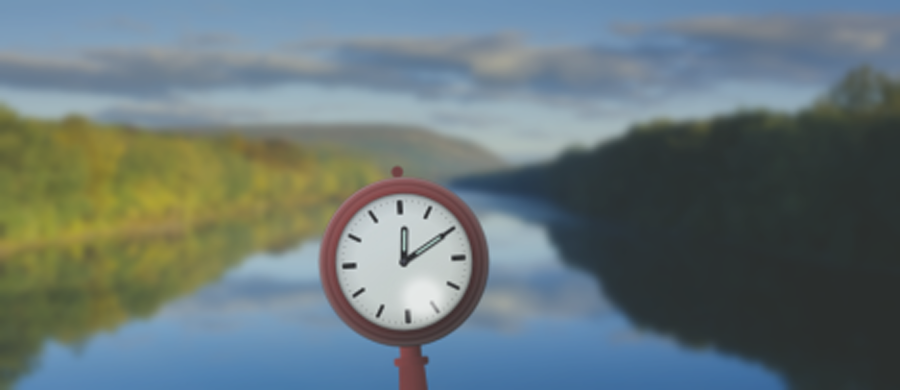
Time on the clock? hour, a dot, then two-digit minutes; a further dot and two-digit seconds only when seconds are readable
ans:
12.10
